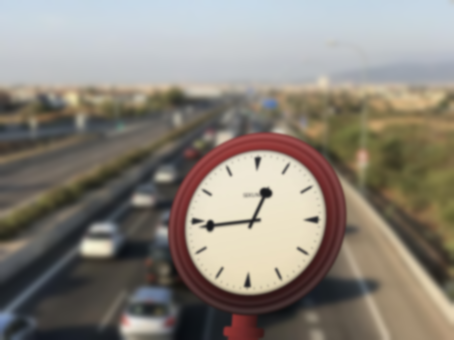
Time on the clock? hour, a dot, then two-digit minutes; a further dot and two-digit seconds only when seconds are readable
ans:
12.44
